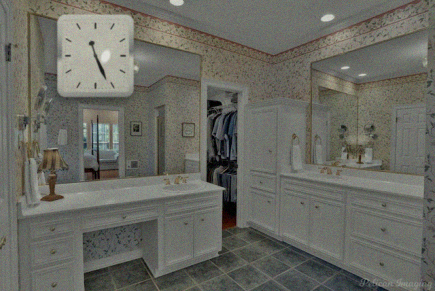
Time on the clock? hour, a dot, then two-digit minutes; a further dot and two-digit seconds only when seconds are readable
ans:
11.26
